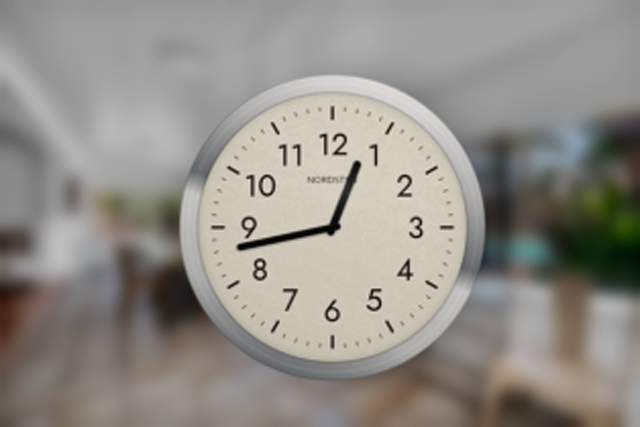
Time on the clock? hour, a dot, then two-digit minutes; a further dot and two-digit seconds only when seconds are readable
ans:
12.43
